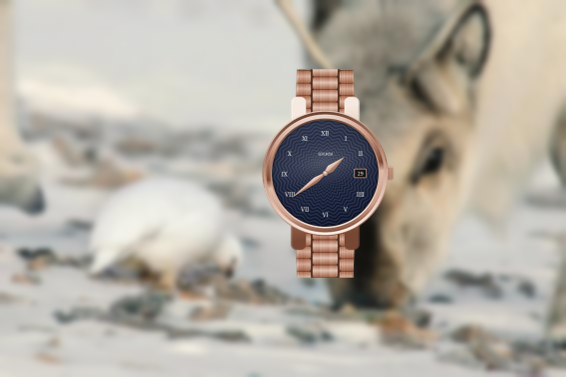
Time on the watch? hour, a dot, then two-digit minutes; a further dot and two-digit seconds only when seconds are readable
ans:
1.39
